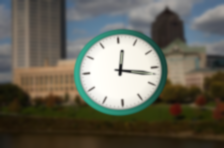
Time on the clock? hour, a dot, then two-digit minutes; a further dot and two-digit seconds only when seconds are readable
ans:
12.17
